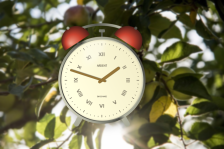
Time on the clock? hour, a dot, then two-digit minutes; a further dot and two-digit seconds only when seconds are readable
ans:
1.48
